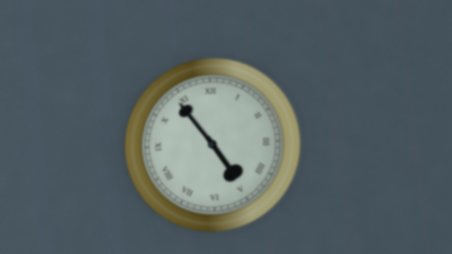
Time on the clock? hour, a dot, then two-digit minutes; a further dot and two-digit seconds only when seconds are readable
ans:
4.54
